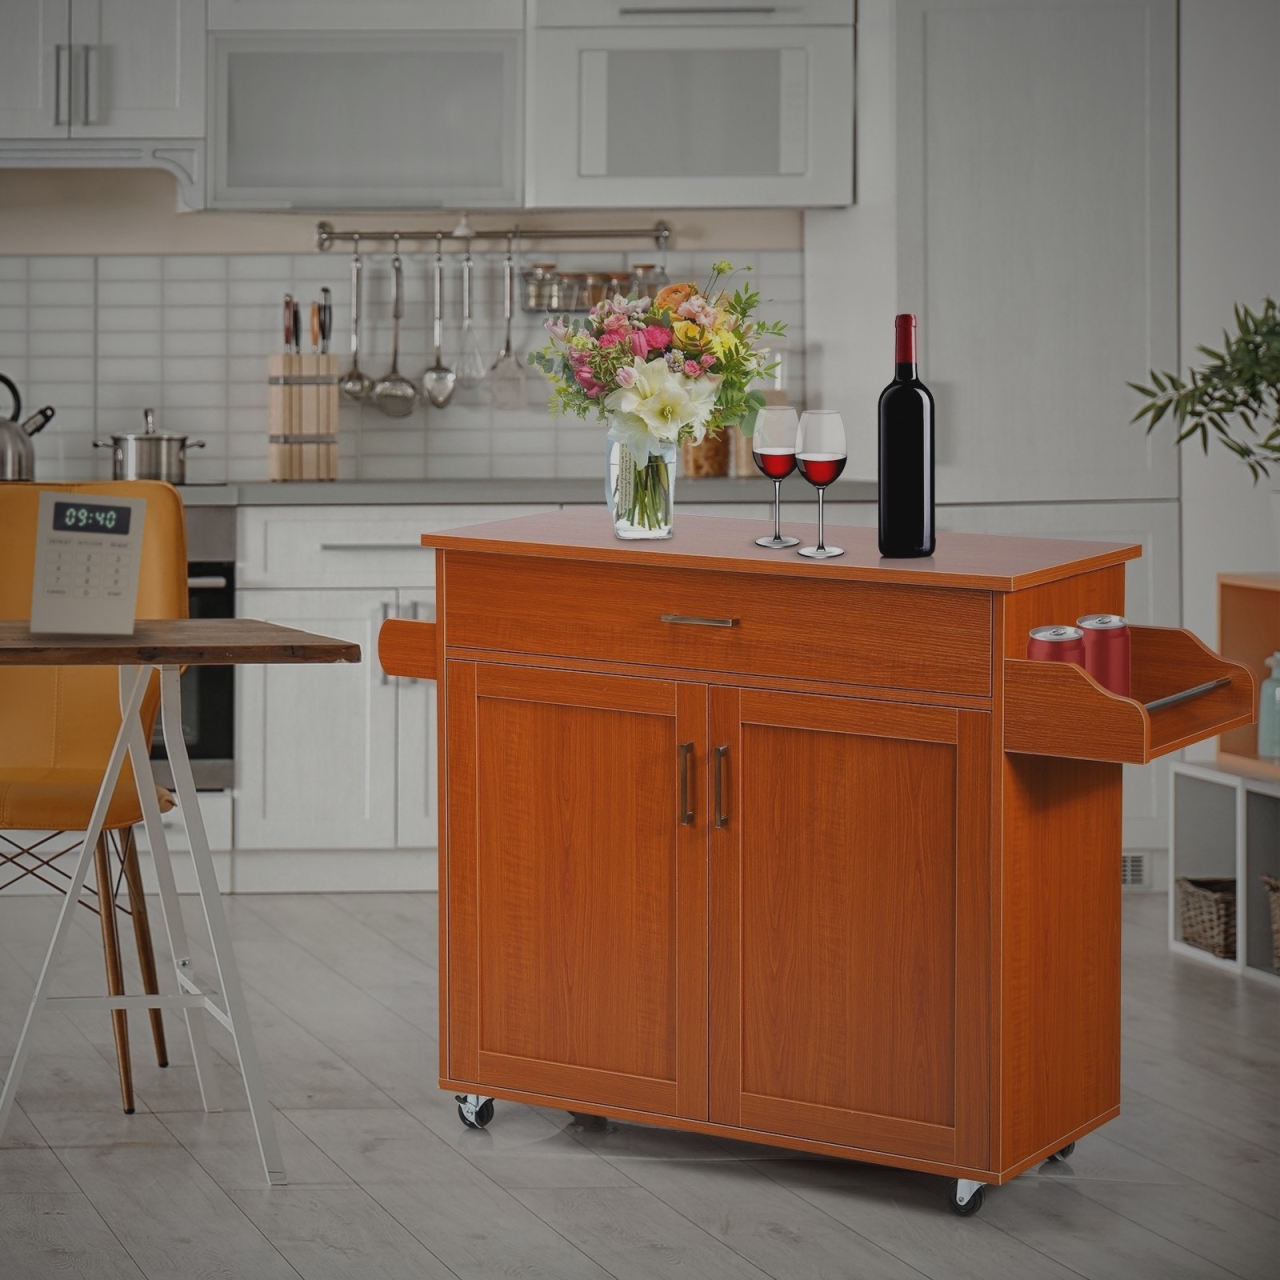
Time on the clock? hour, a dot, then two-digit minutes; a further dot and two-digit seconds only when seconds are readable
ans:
9.40
